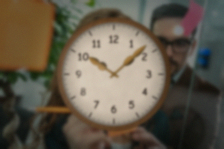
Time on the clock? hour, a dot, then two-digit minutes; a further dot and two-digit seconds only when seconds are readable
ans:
10.08
